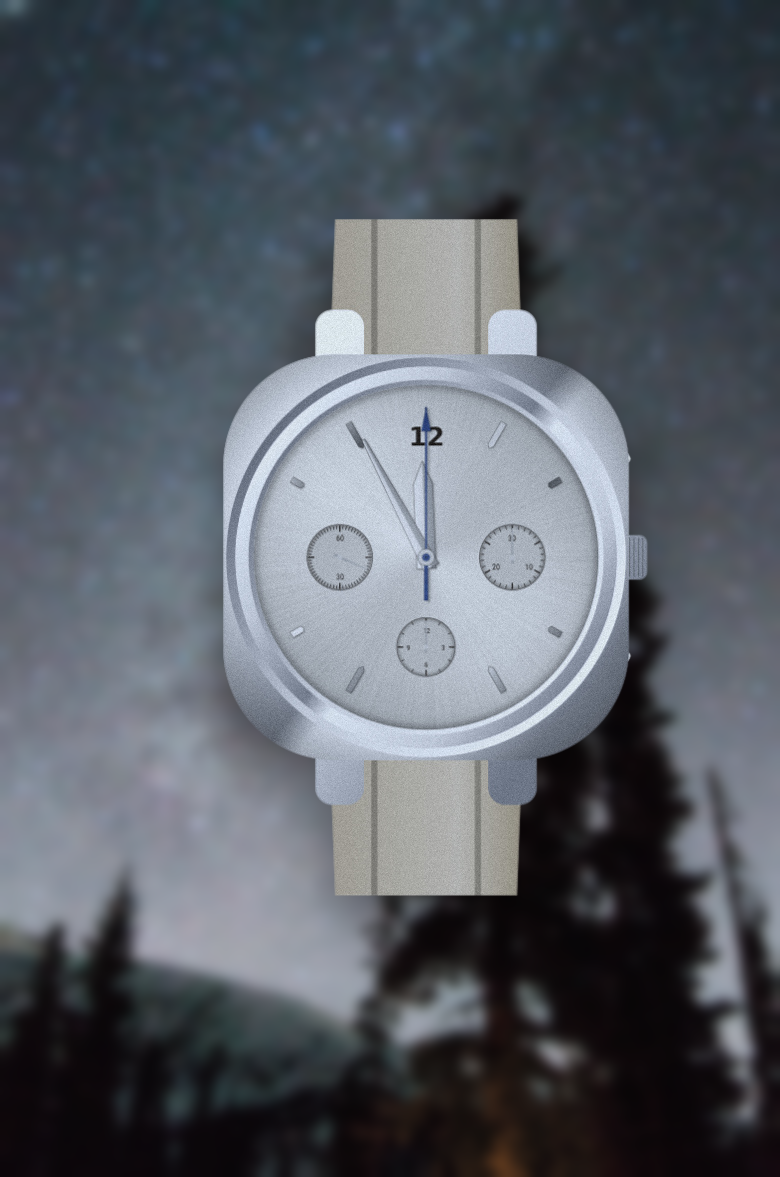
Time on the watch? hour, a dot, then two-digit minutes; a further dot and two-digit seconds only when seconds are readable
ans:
11.55.19
